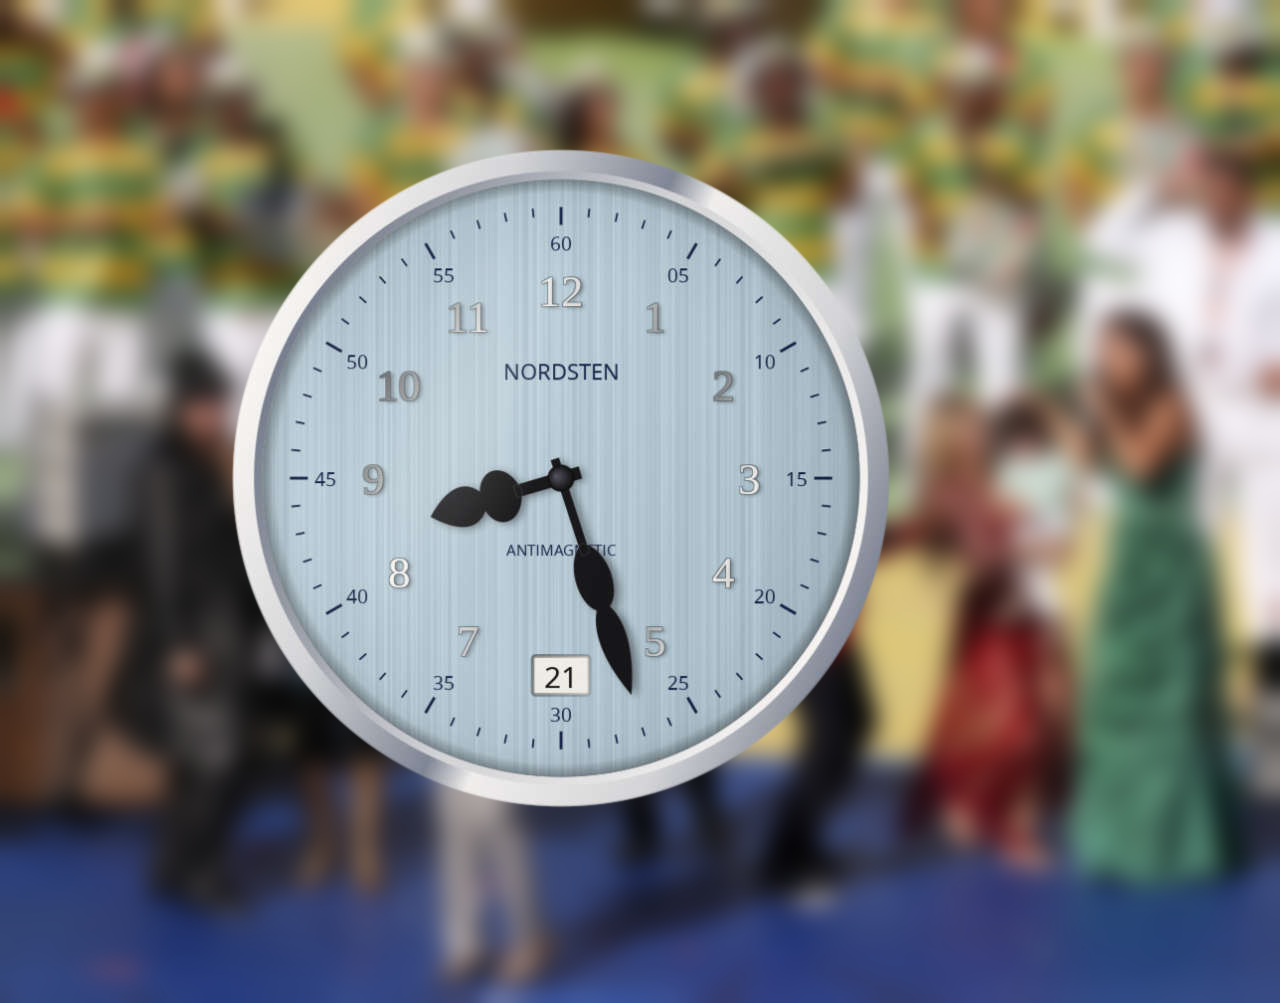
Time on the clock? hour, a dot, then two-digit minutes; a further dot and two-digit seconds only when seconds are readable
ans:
8.27
